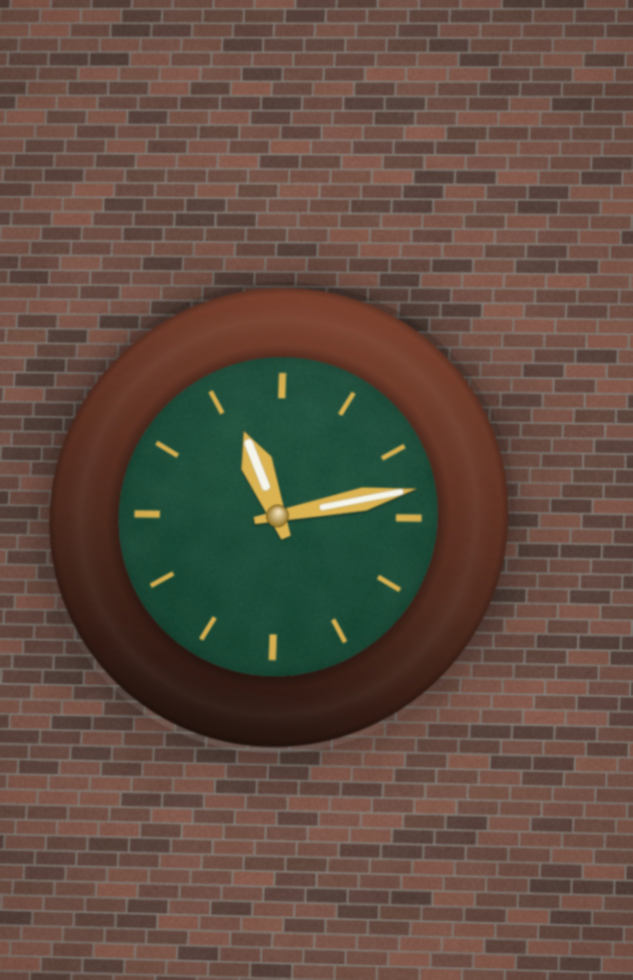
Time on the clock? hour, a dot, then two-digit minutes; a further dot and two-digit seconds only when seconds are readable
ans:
11.13
